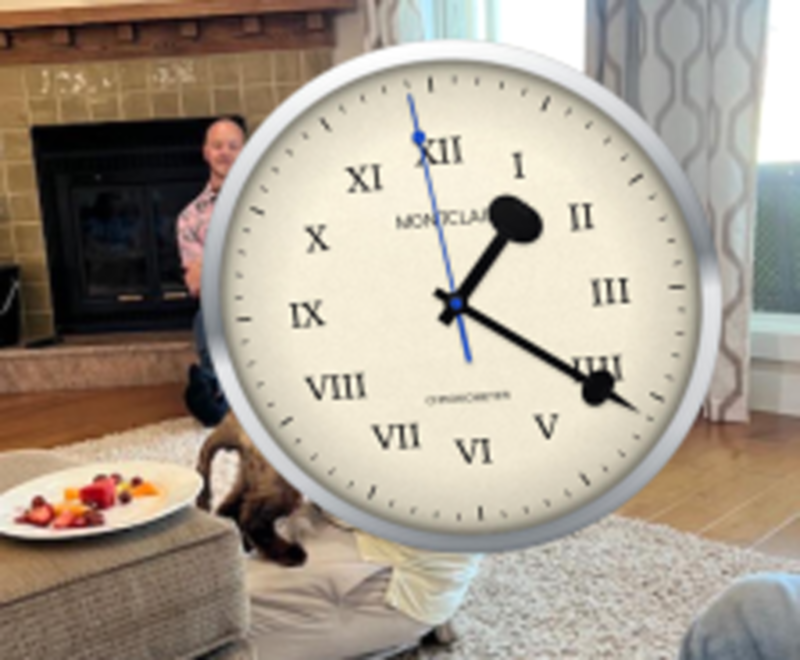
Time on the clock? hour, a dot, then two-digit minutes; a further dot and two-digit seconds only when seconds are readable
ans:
1.20.59
